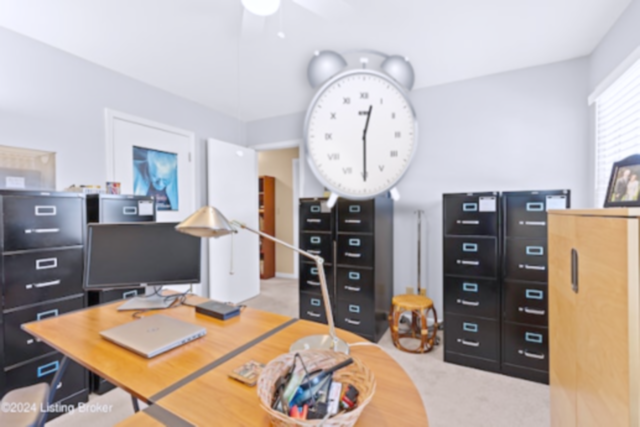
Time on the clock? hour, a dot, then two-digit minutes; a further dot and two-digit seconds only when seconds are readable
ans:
12.30
